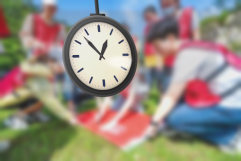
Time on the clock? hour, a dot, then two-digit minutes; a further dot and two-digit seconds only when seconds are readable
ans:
12.53
